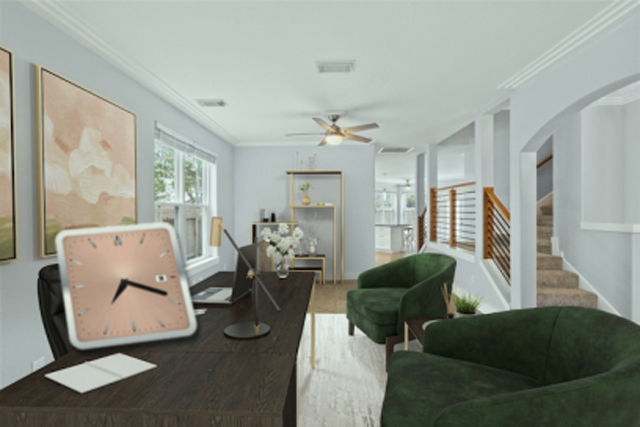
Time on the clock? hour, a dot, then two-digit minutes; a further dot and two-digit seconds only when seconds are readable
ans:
7.19
